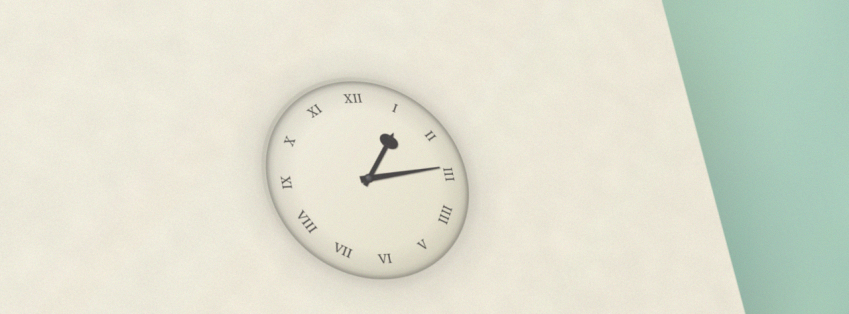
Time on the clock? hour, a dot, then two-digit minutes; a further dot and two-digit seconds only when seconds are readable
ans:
1.14
